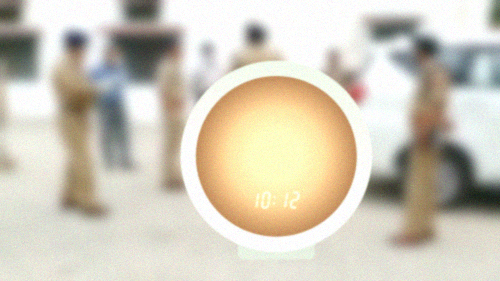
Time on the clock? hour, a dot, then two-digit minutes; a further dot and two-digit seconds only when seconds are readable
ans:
10.12
